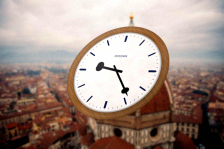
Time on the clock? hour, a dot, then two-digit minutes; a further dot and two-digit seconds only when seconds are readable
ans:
9.24
